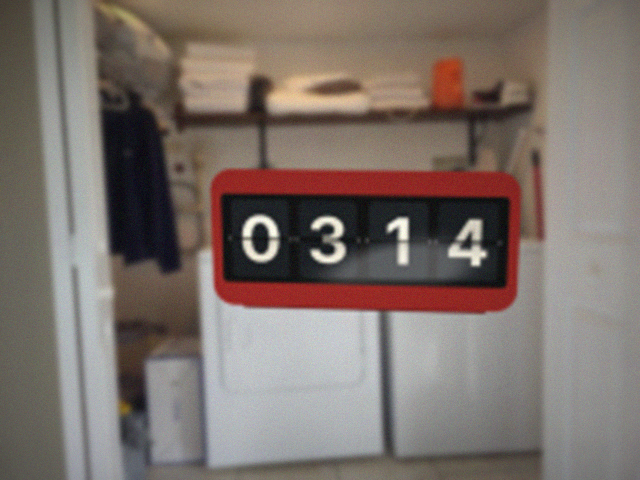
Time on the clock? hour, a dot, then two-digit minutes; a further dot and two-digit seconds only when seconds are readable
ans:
3.14
